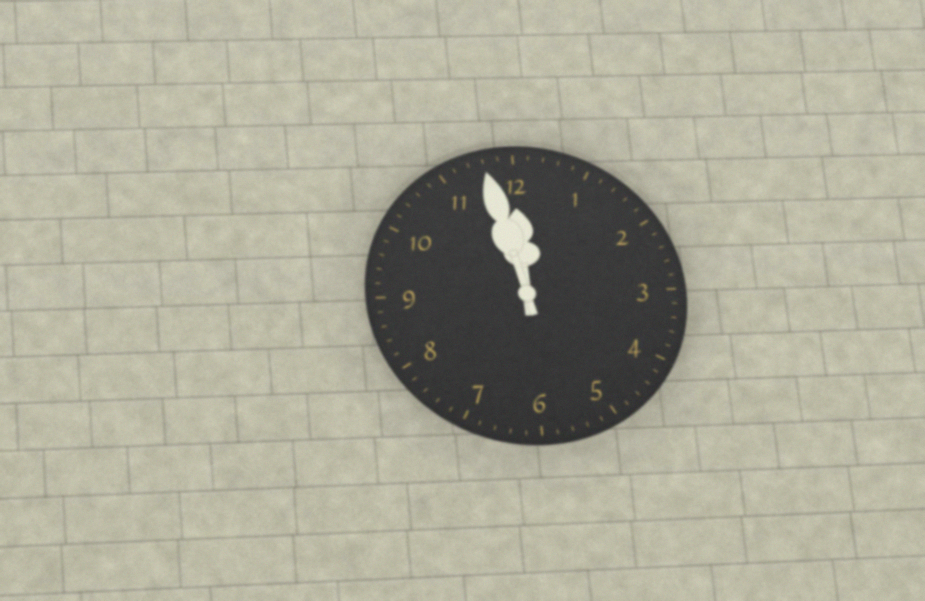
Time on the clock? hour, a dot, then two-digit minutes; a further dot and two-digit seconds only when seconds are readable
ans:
11.58
